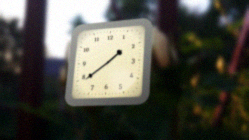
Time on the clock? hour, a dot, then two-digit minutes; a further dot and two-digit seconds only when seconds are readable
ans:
1.39
